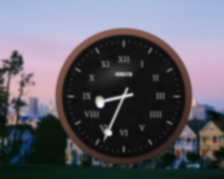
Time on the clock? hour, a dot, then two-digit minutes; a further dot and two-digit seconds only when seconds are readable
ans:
8.34
